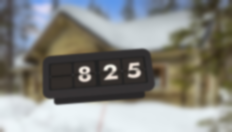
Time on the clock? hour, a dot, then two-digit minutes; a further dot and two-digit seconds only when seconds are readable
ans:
8.25
